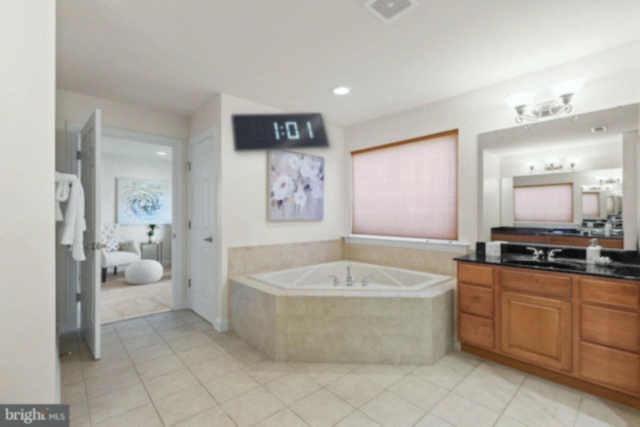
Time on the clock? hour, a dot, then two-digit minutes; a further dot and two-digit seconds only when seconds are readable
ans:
1.01
